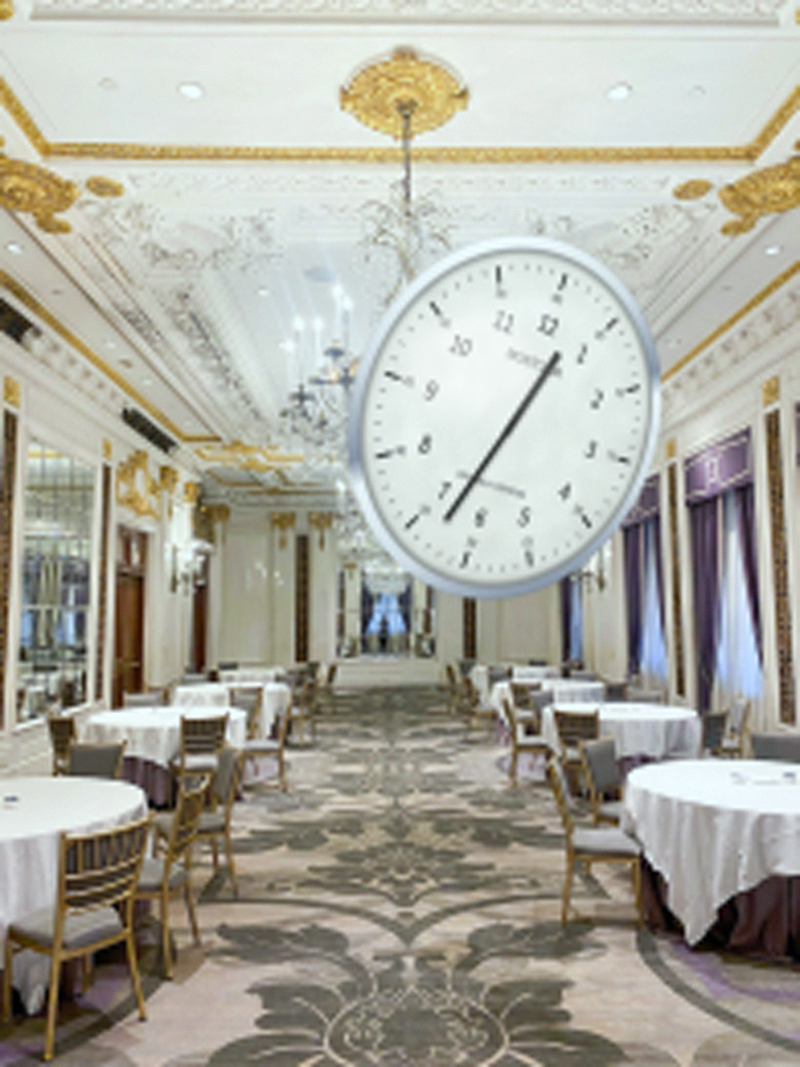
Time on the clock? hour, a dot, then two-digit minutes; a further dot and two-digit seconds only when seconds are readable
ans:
12.33
